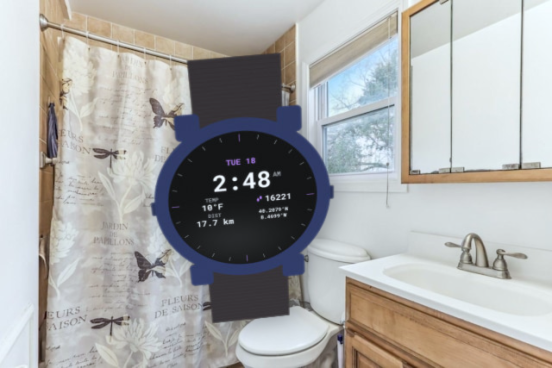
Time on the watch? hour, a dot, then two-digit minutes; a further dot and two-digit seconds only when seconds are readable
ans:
2.48
